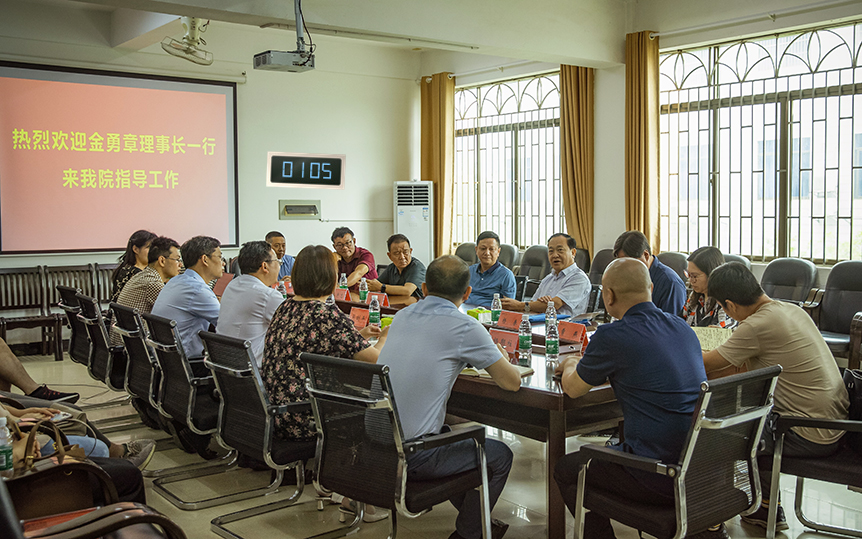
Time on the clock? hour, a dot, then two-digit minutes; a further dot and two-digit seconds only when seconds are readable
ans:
1.05
